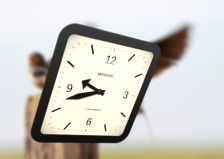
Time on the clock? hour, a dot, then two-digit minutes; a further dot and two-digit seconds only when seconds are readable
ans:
9.42
